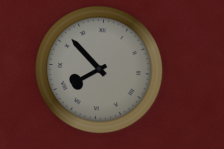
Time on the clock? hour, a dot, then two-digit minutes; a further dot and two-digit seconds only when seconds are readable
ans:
7.52
